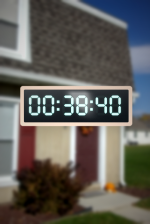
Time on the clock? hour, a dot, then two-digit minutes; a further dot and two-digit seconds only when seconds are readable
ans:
0.38.40
